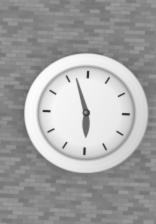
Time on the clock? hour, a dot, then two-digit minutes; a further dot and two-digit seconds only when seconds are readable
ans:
5.57
